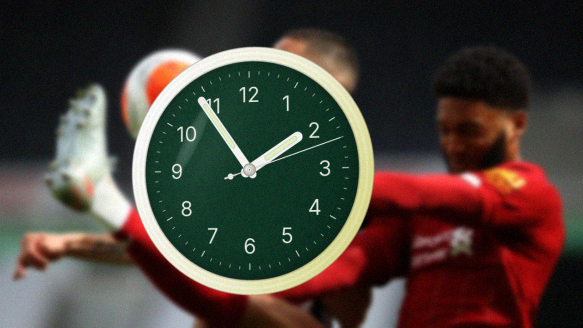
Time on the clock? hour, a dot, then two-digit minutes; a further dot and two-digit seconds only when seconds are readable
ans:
1.54.12
